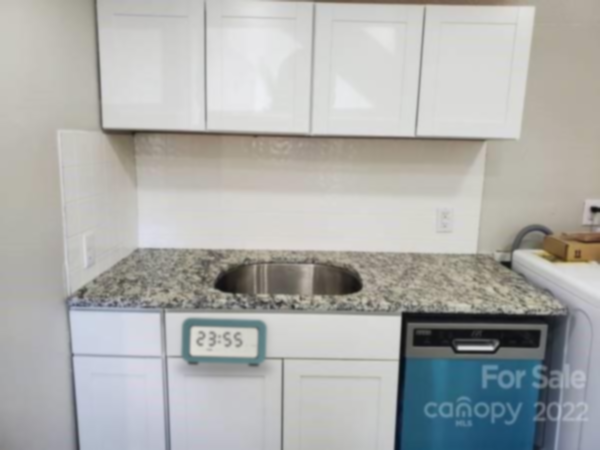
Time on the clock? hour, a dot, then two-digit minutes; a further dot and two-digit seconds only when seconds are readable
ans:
23.55
